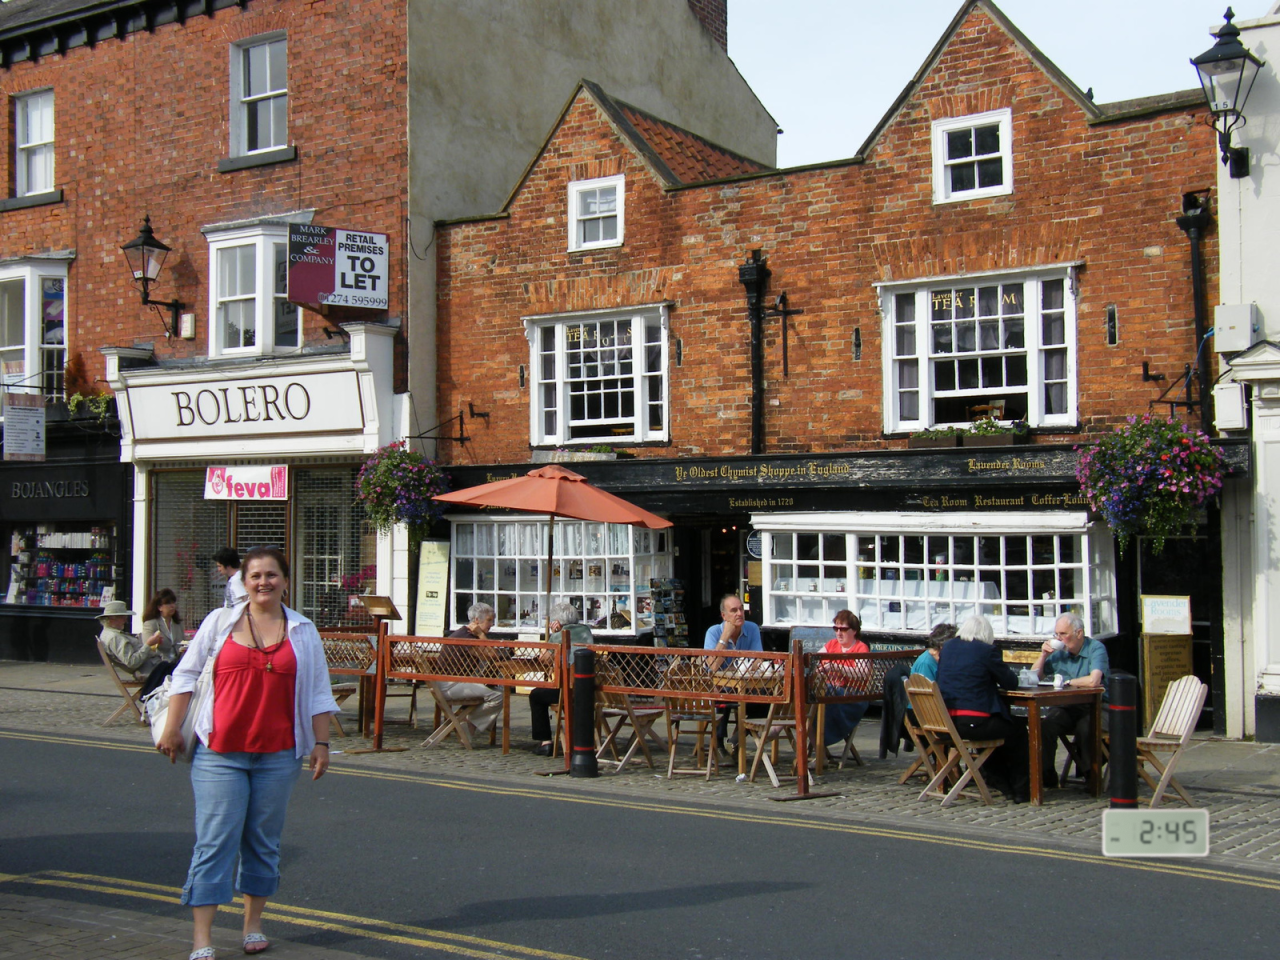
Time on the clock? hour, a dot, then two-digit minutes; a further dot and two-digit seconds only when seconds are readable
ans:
2.45
